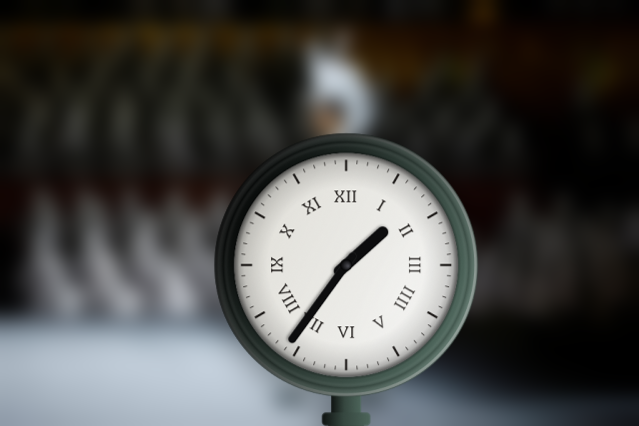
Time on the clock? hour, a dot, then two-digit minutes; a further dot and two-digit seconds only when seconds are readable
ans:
1.36
